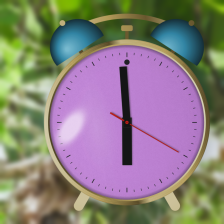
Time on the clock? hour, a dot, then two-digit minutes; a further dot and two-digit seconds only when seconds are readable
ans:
5.59.20
